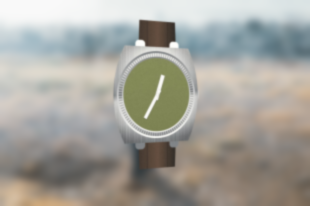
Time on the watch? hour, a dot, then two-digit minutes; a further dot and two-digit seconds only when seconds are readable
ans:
12.35
